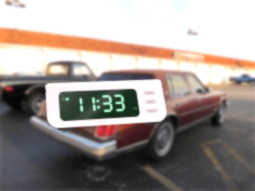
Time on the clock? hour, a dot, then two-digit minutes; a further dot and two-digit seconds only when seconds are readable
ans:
11.33
